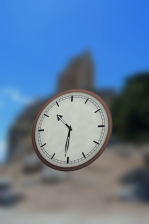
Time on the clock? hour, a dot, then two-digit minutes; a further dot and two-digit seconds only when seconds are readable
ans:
10.31
